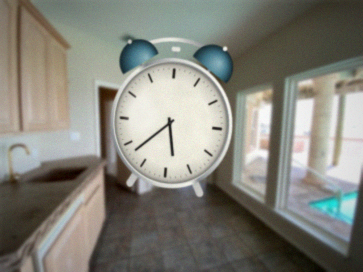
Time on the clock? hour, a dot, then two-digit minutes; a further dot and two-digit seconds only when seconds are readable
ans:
5.38
